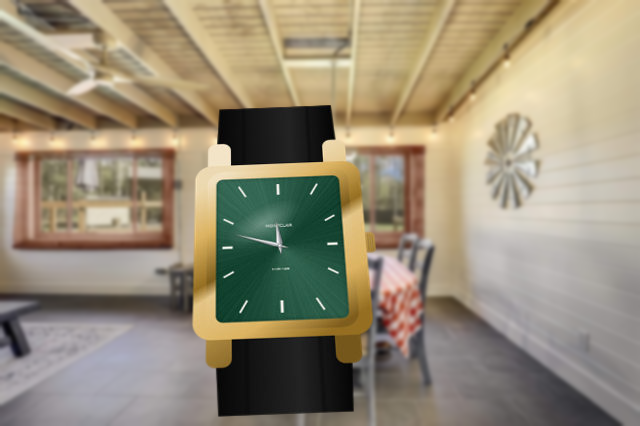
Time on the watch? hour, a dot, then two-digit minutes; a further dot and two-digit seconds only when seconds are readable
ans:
11.48
